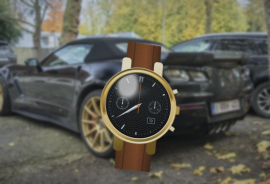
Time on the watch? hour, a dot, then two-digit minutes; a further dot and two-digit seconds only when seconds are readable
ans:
7.39
